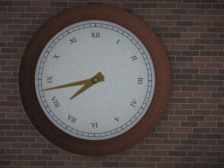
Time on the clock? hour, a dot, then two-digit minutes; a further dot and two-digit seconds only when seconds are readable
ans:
7.43
